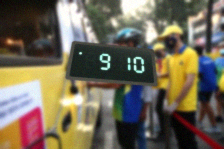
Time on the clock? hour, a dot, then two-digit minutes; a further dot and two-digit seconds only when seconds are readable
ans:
9.10
